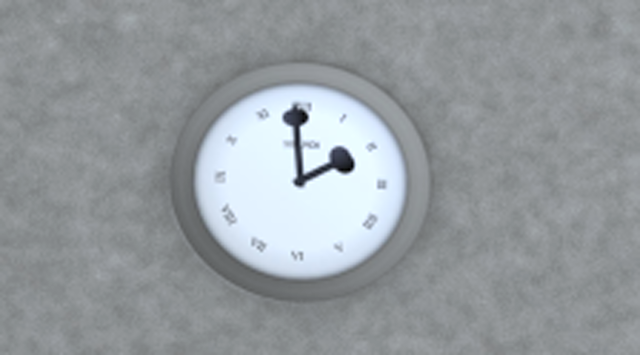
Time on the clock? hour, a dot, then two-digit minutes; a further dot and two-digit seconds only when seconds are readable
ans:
1.59
